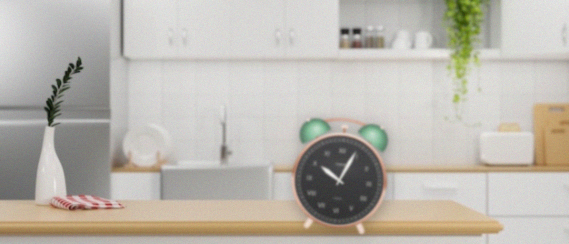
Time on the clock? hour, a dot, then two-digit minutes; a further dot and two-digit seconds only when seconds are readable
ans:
10.04
